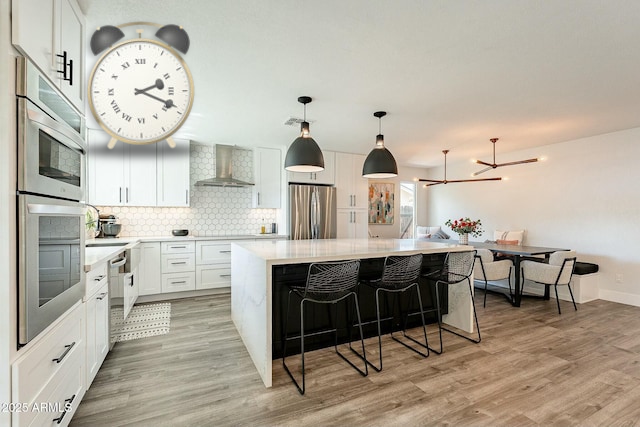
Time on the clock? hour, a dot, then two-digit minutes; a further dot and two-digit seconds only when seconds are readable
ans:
2.19
